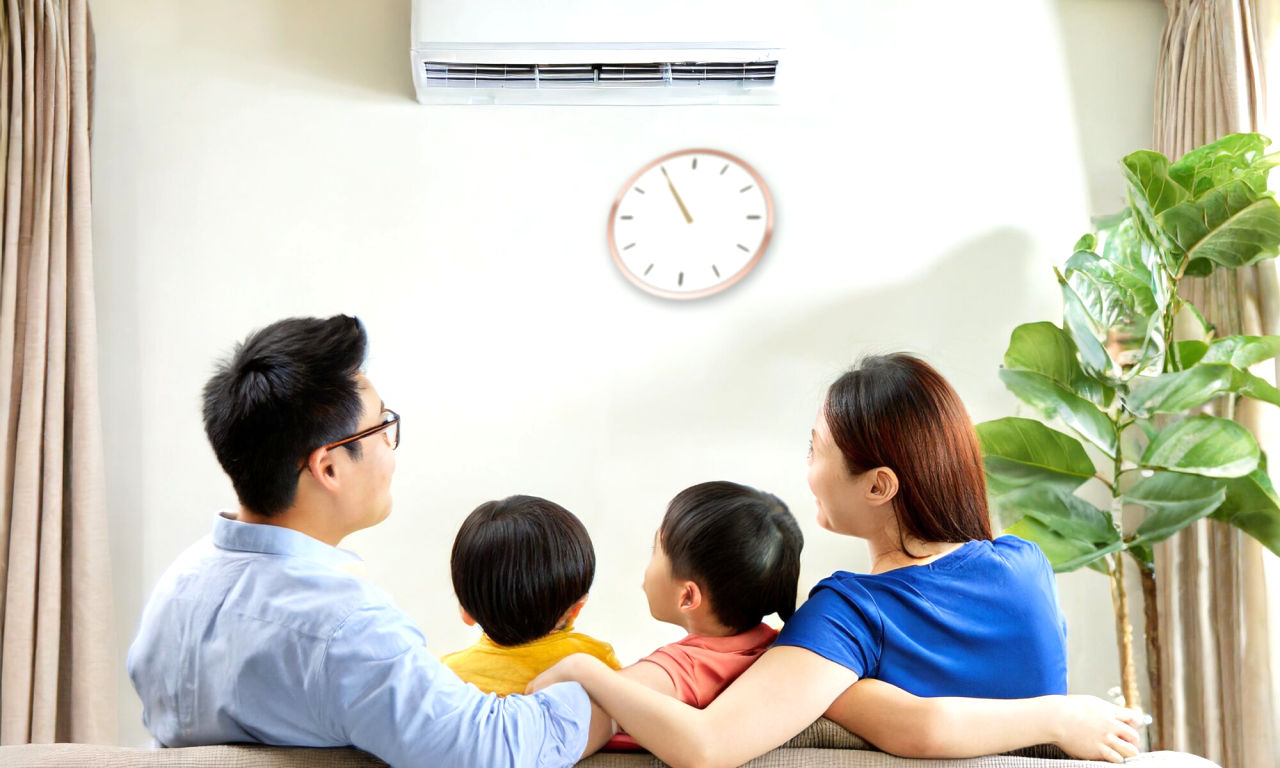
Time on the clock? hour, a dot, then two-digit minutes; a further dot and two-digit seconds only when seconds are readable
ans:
10.55
